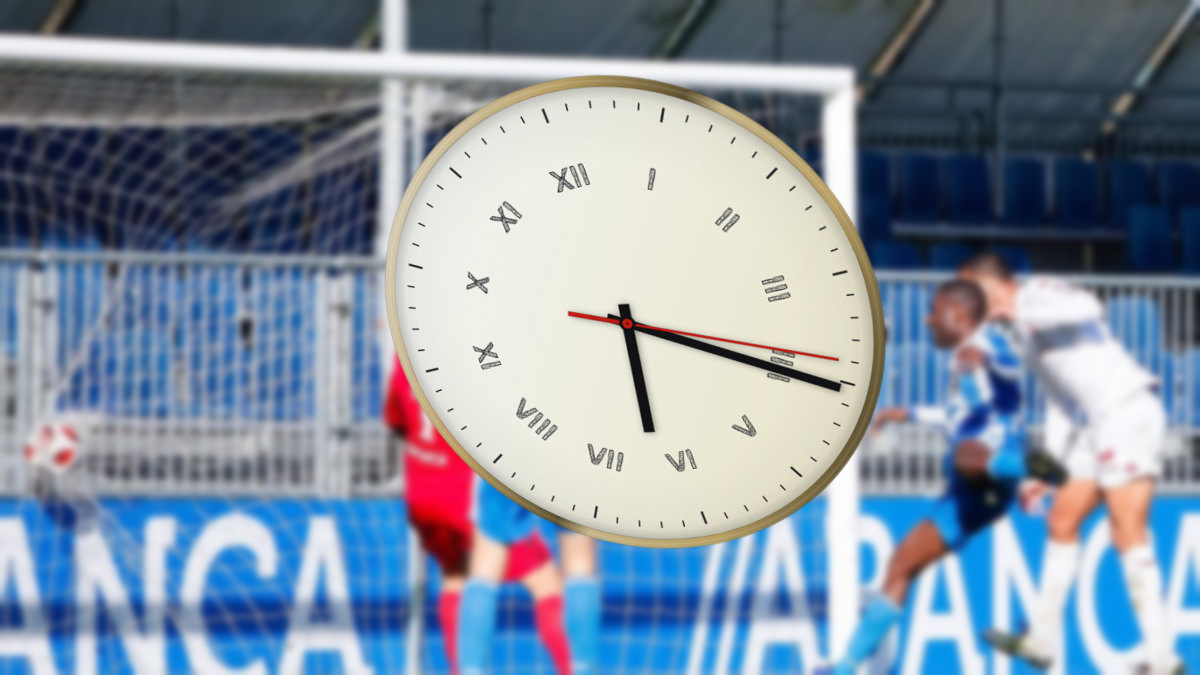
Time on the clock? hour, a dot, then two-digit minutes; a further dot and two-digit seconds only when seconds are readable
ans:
6.20.19
